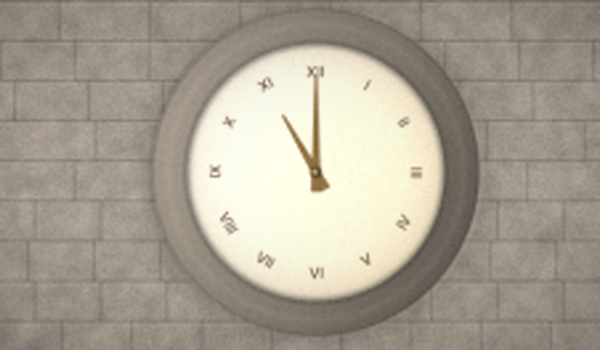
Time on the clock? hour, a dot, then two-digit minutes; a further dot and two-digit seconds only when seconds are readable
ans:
11.00
